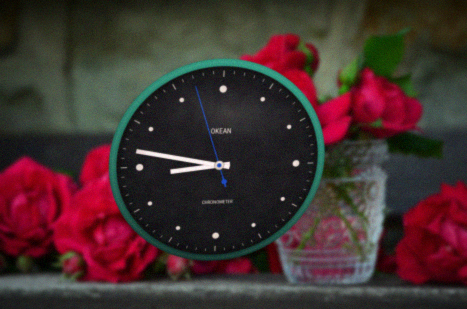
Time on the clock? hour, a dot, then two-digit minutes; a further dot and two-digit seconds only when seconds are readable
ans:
8.46.57
